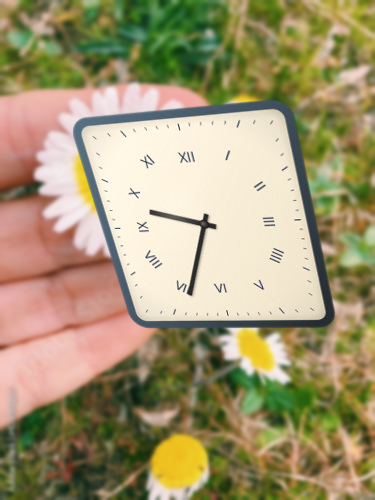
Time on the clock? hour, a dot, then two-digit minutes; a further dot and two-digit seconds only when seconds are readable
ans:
9.34
